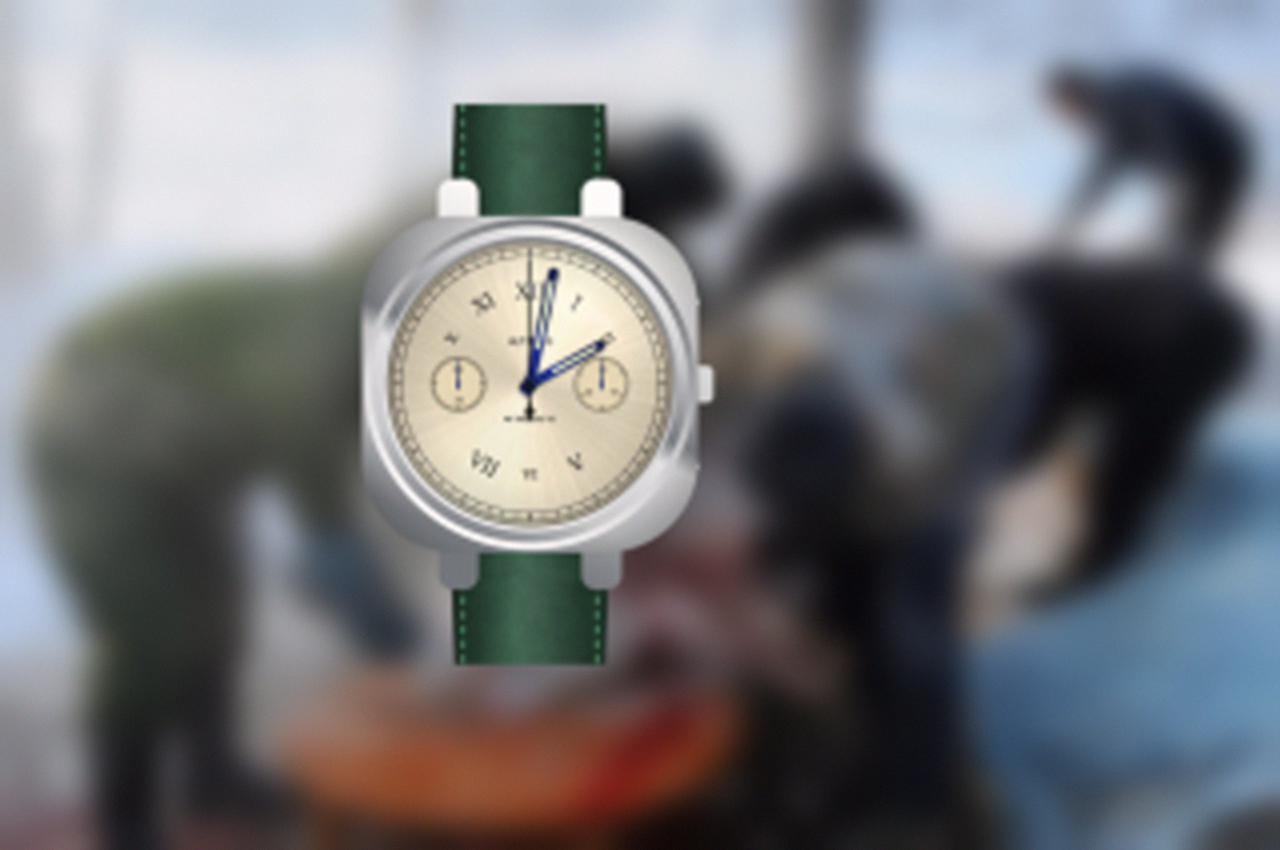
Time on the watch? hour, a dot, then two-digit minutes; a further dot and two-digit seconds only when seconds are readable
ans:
2.02
